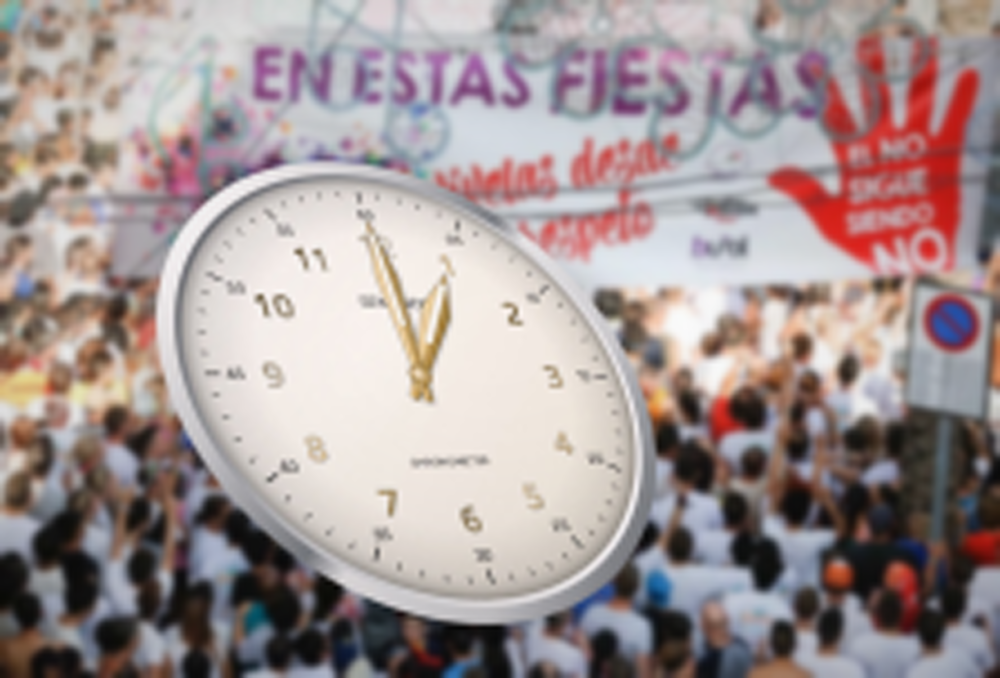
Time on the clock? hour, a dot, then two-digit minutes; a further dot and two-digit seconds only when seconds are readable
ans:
1.00
